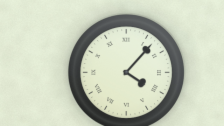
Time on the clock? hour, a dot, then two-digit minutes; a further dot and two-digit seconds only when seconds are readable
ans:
4.07
